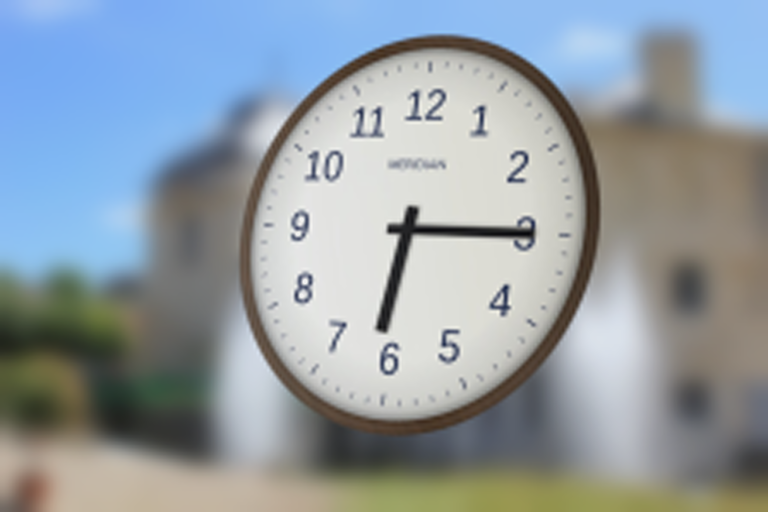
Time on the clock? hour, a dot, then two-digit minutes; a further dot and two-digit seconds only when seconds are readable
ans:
6.15
